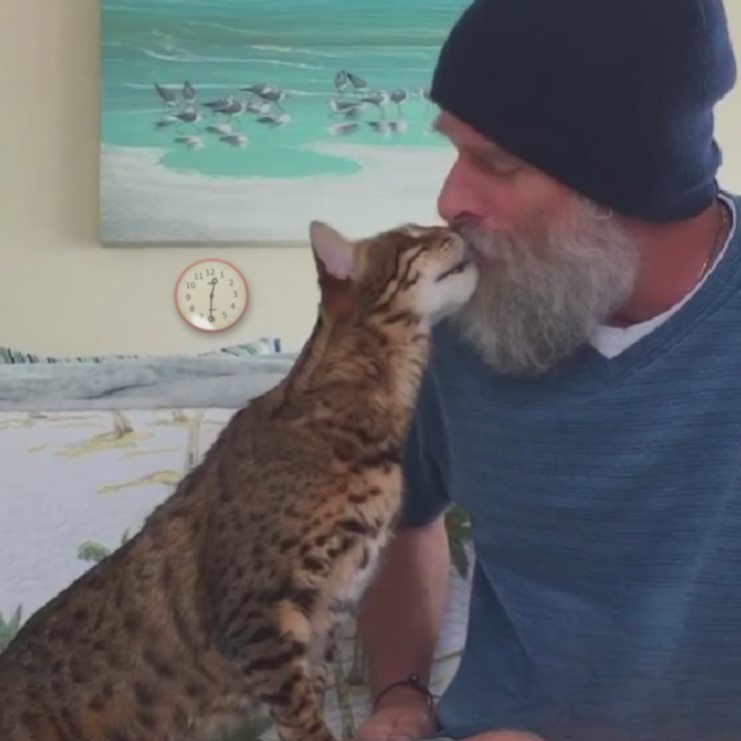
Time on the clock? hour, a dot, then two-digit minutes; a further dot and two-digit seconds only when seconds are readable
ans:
12.31
